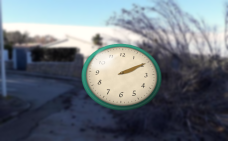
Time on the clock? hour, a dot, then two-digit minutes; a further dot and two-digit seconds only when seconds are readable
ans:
2.10
